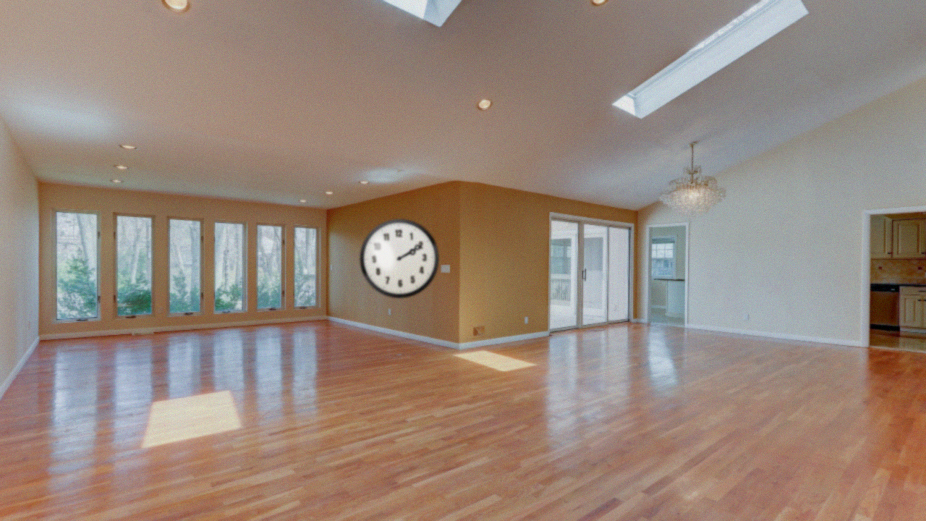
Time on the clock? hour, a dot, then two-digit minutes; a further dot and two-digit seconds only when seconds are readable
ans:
2.10
